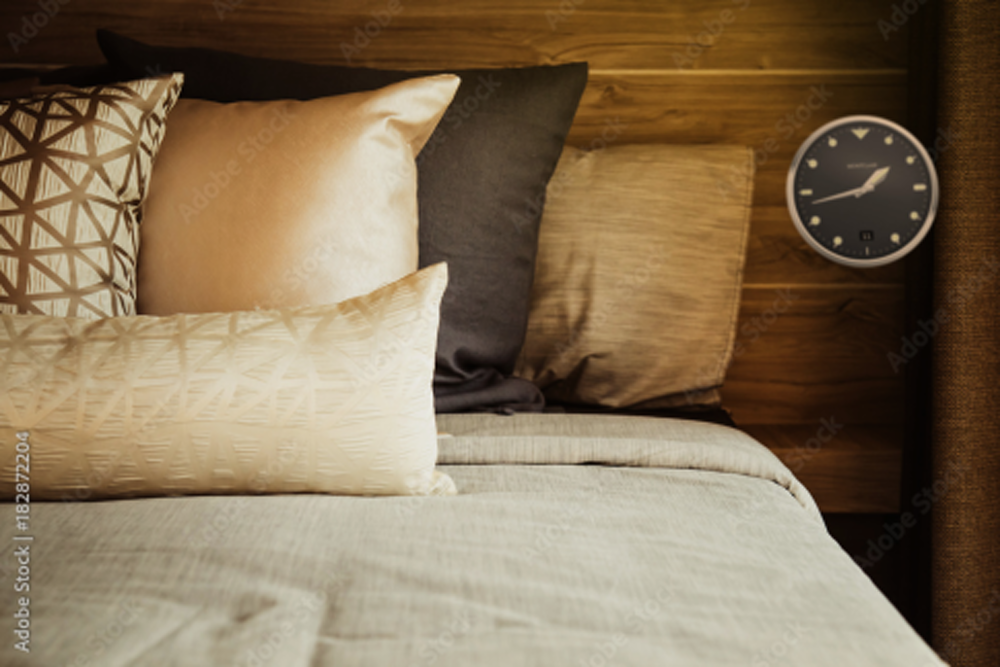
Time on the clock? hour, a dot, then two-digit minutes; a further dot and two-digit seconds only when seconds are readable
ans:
1.43
